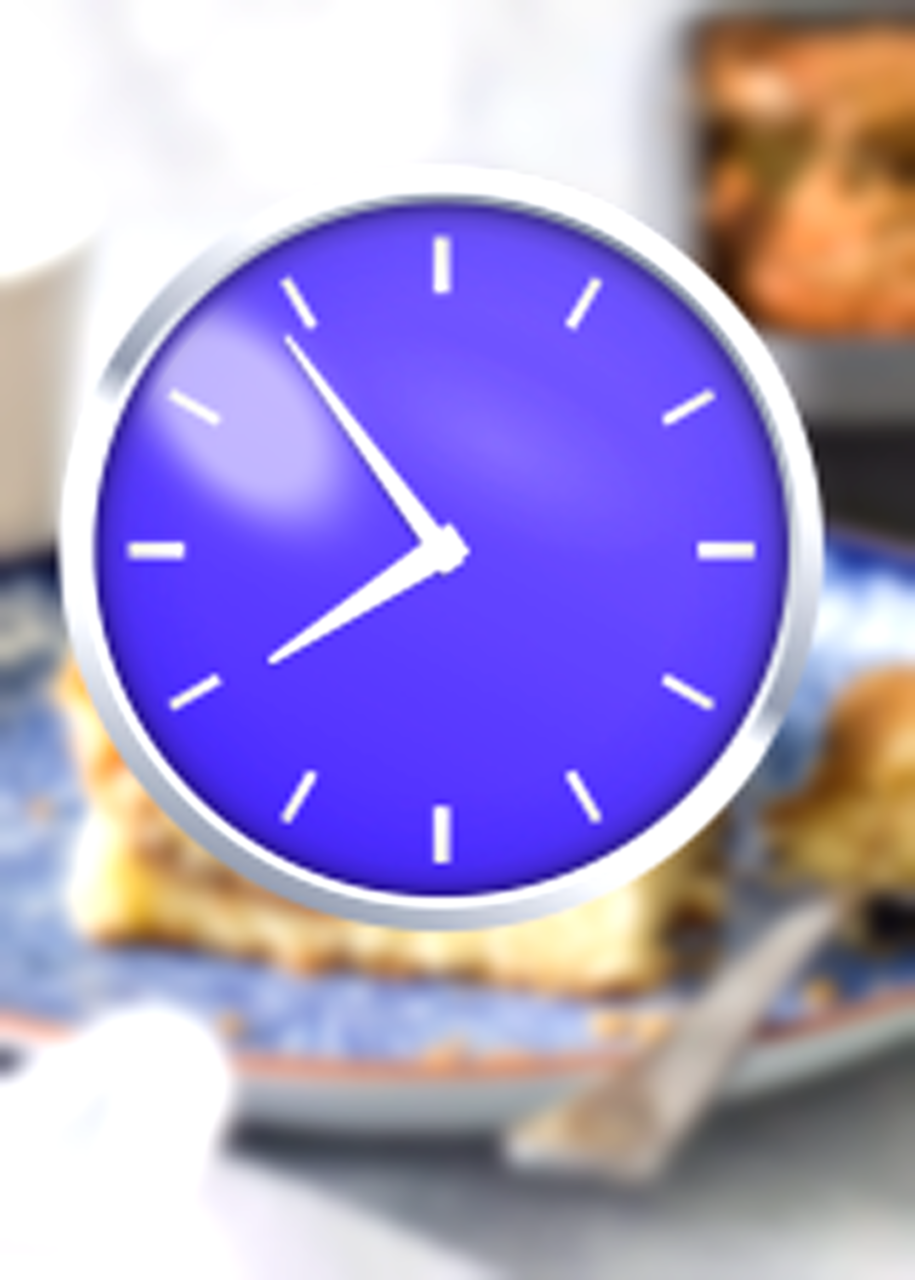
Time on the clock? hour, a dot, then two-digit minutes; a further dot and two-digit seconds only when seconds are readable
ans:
7.54
